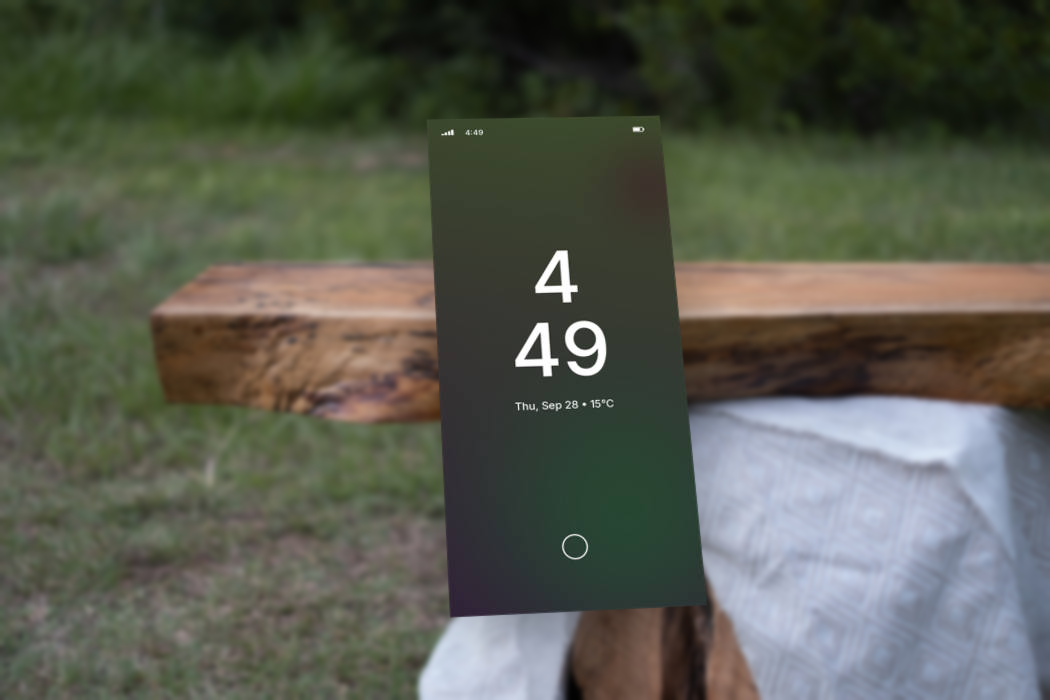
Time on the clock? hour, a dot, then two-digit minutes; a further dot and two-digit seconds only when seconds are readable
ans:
4.49
